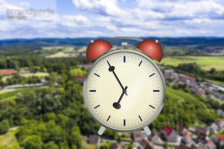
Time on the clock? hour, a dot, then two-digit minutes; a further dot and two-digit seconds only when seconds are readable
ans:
6.55
